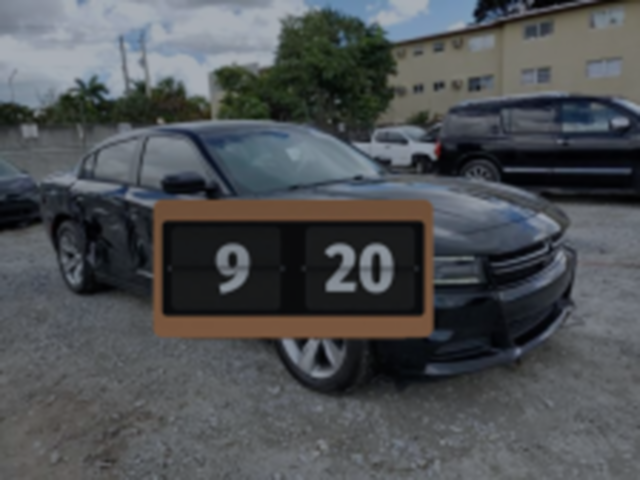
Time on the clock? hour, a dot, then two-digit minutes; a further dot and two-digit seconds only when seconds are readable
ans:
9.20
